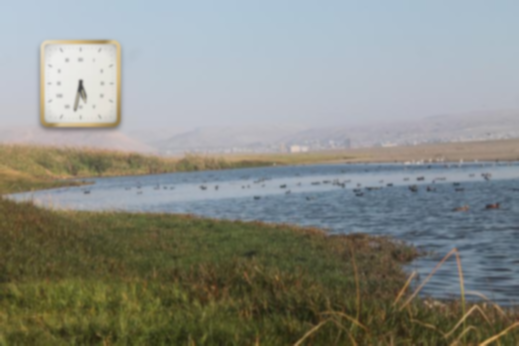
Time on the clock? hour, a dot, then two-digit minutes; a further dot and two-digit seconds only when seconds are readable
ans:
5.32
